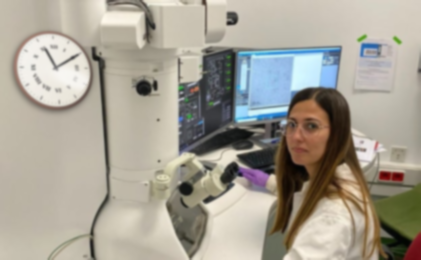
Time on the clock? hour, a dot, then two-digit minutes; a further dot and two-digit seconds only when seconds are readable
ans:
11.10
